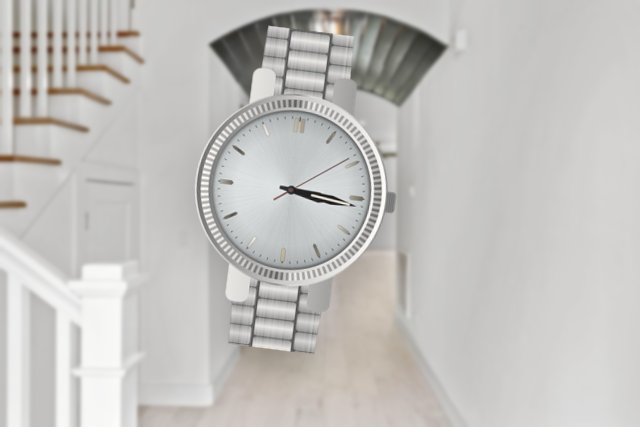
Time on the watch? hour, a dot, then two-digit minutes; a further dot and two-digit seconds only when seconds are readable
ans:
3.16.09
